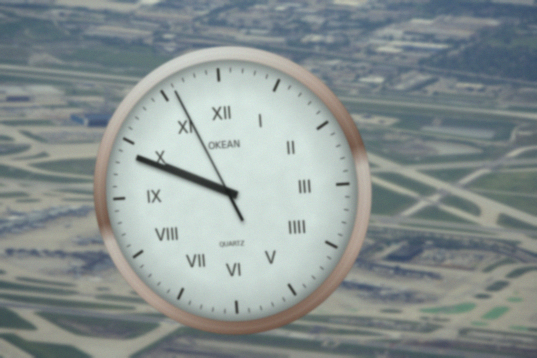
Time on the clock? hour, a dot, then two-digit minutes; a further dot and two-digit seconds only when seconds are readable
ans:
9.48.56
